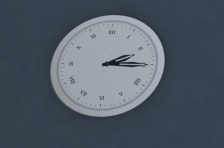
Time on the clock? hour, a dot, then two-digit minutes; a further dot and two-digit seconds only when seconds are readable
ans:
2.15
